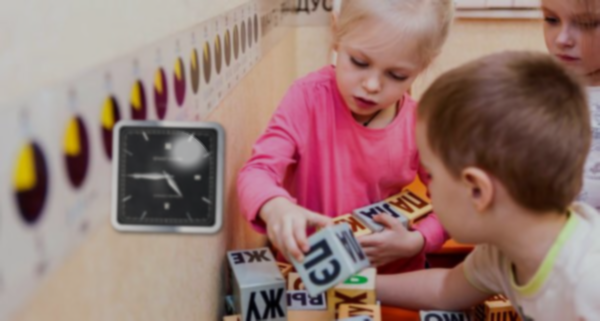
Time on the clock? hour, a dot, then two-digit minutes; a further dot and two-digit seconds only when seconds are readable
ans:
4.45
